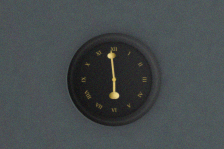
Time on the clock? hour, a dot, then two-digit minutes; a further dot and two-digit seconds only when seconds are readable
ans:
5.59
